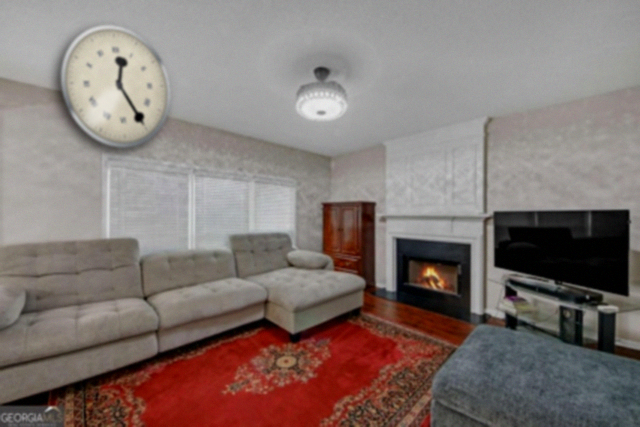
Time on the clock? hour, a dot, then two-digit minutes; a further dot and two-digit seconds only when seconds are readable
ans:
12.25
